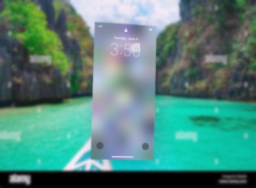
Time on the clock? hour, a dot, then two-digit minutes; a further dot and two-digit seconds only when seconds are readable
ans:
3.50
